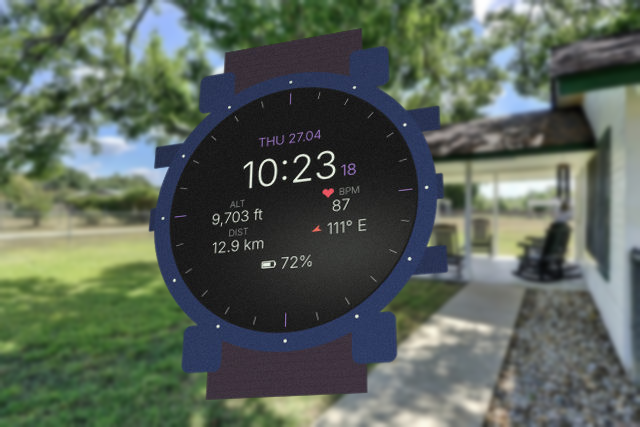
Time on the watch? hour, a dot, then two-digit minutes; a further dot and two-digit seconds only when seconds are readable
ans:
10.23.18
